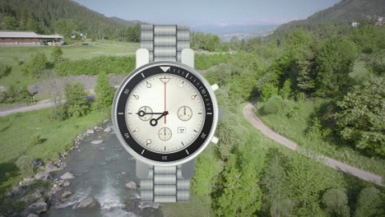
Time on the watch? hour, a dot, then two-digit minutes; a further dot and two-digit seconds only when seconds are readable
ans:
7.45
